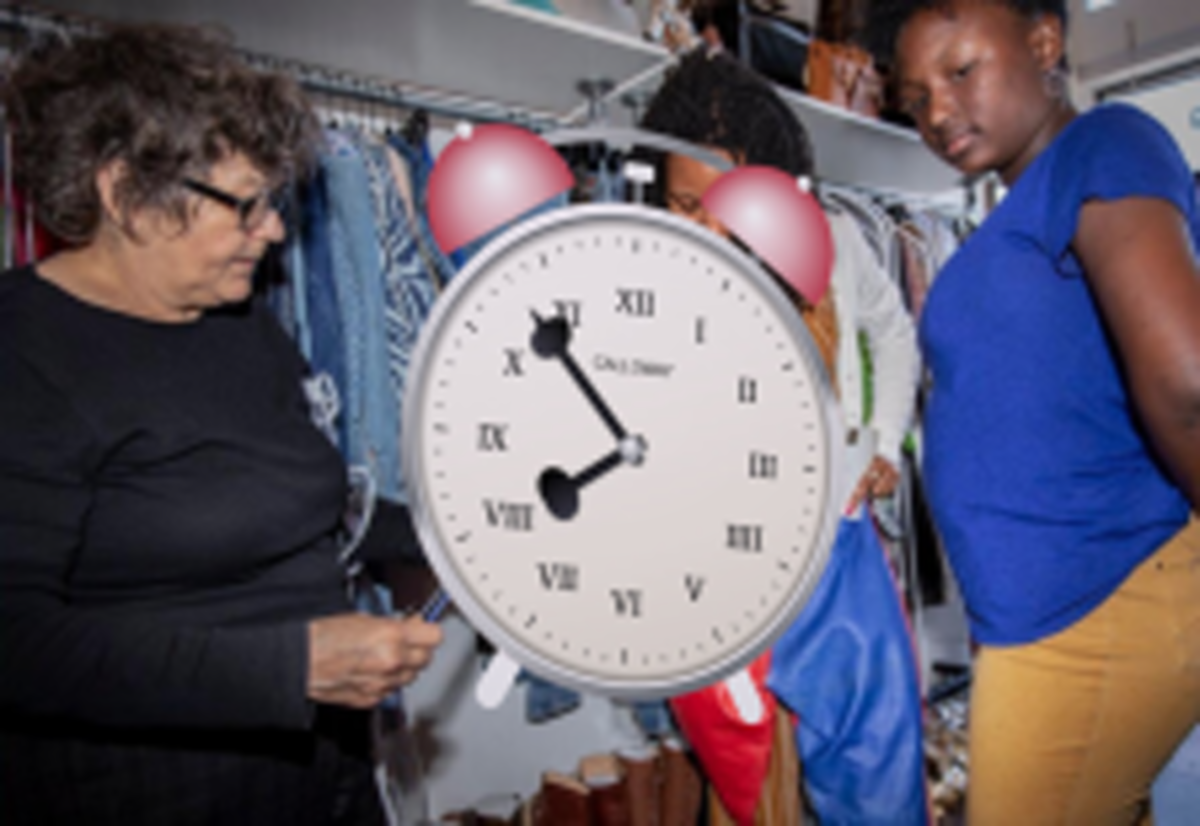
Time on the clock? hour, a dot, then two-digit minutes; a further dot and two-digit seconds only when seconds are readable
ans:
7.53
